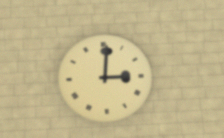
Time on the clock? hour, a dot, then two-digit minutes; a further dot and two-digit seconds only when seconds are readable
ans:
3.01
